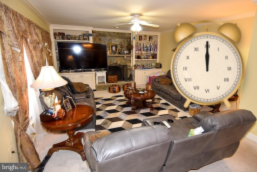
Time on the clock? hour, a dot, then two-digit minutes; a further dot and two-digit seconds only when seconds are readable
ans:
12.00
